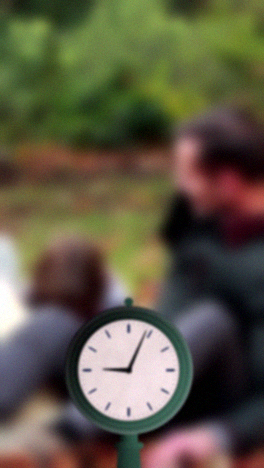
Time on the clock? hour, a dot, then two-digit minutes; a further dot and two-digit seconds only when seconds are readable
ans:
9.04
